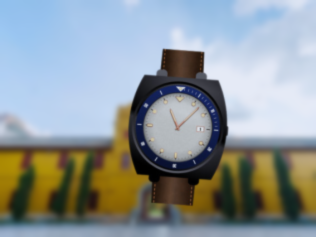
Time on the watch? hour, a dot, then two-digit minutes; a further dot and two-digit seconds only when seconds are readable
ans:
11.07
